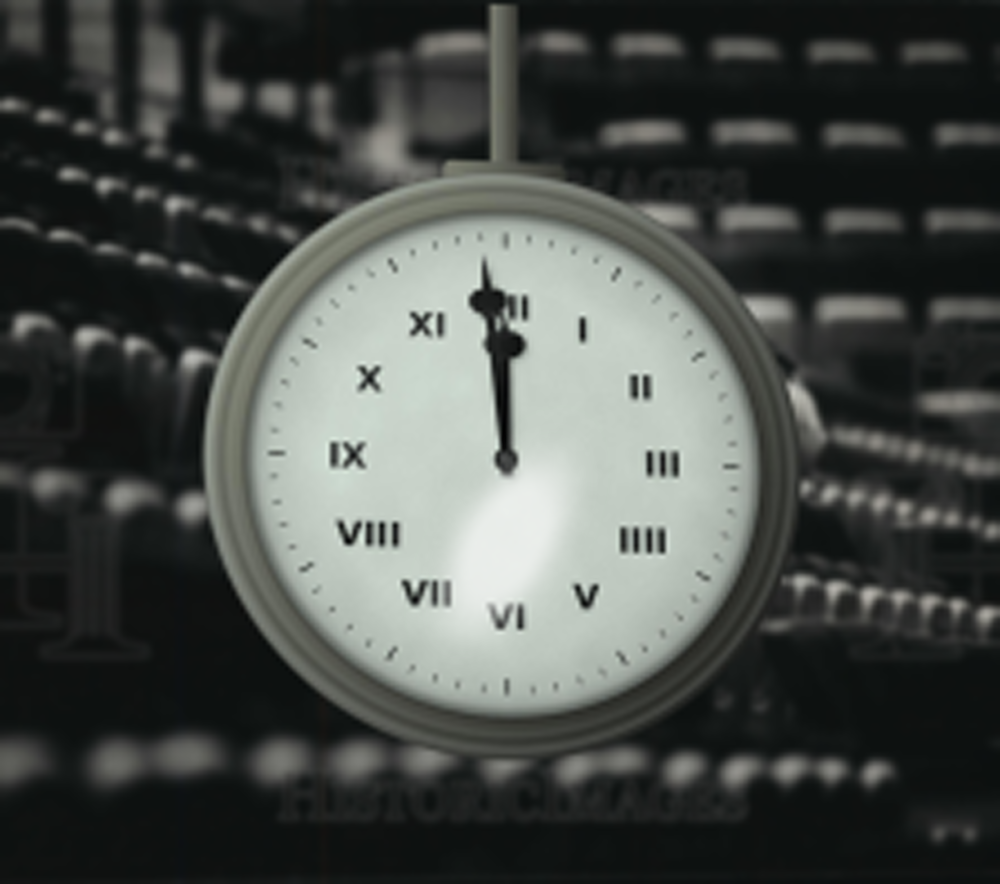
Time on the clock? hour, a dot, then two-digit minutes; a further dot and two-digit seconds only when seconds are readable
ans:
11.59
